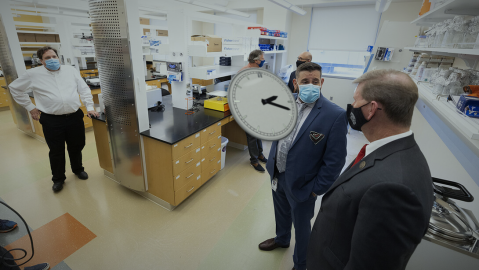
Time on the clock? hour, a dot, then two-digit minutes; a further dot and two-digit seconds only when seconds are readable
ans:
2.18
